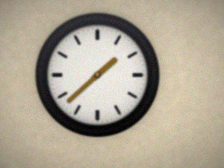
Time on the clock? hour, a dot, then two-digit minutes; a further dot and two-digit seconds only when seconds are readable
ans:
1.38
